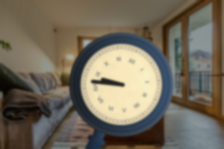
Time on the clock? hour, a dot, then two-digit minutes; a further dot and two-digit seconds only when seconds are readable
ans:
8.42
